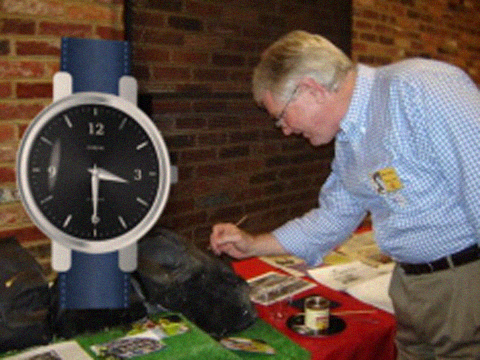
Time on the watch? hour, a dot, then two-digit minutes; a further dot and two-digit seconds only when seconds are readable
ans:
3.30
